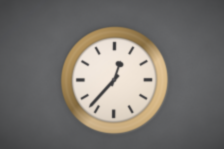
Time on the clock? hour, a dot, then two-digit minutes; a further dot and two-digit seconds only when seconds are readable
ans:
12.37
